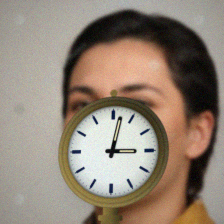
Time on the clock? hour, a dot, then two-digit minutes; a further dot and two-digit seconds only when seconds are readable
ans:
3.02
